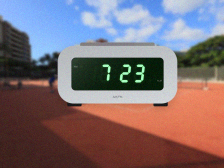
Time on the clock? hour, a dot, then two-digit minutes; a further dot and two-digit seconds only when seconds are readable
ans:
7.23
